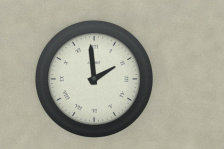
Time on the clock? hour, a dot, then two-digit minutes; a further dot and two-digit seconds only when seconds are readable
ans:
1.59
